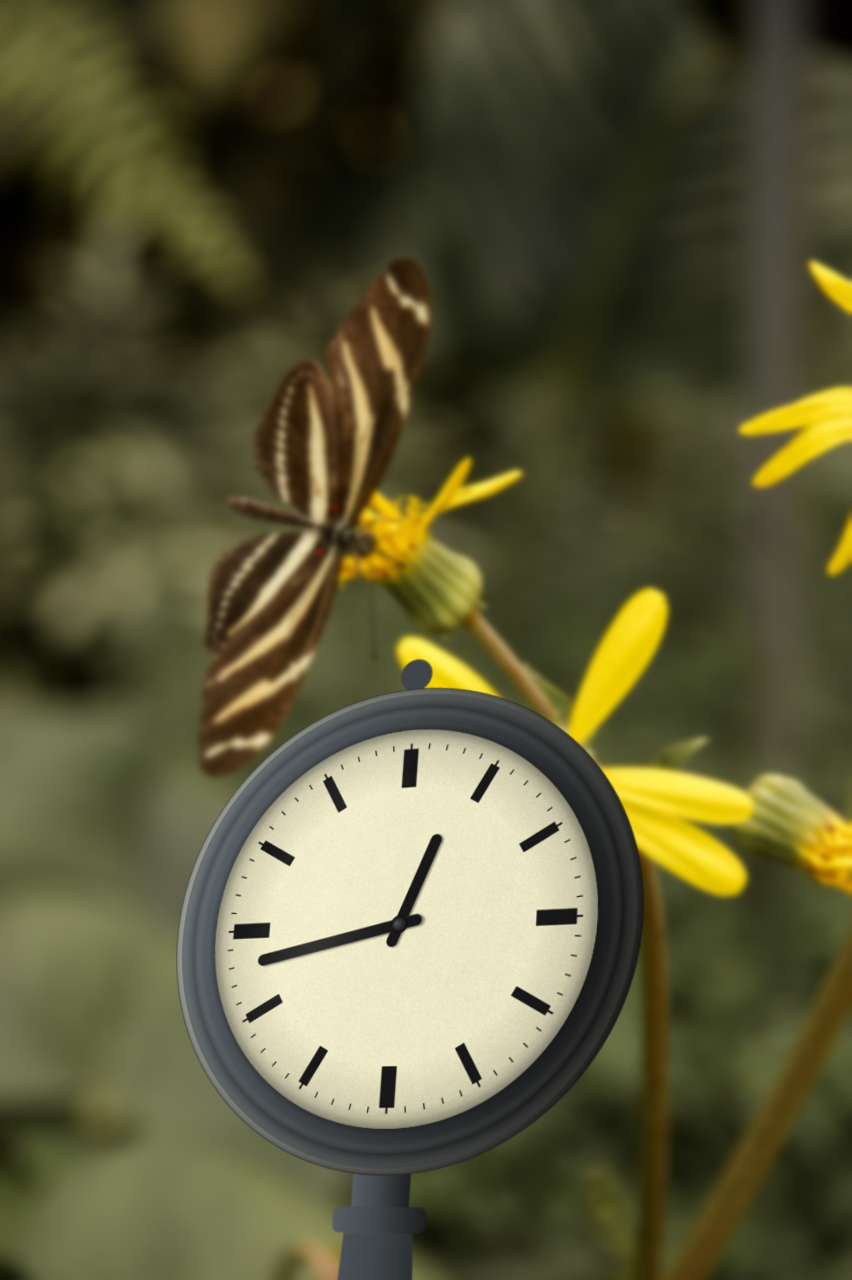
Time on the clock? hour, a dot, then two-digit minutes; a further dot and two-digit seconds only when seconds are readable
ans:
12.43
